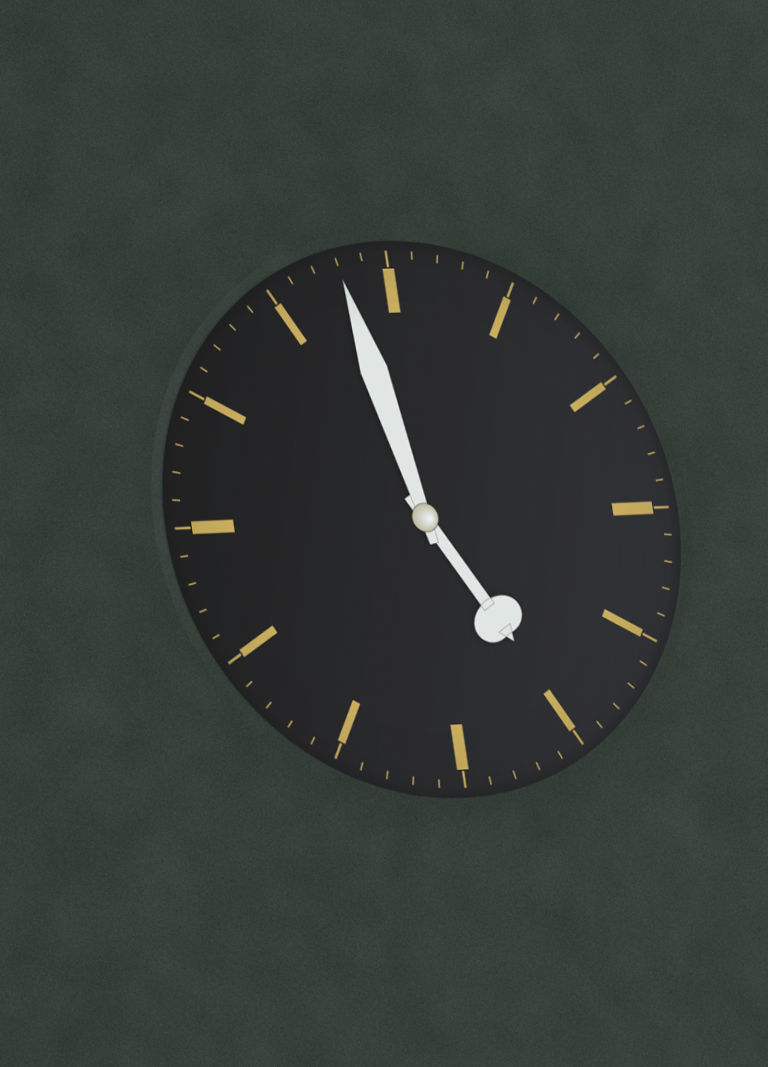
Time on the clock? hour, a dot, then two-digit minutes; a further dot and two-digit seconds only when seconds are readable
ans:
4.58
